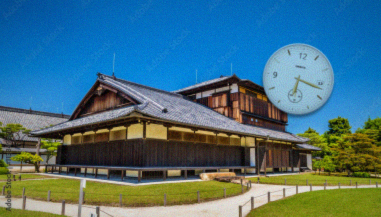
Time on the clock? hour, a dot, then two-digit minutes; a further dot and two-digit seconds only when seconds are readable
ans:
6.17
